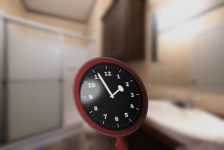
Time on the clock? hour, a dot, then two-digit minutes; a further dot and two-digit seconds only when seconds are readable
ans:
1.56
